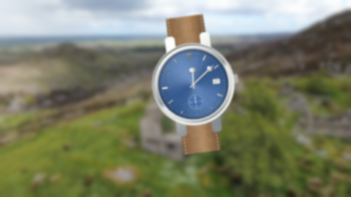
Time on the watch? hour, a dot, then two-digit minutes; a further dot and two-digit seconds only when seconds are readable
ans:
12.09
